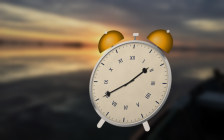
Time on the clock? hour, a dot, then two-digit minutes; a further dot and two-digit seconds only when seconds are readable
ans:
1.40
